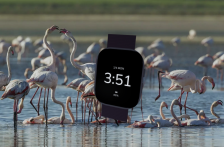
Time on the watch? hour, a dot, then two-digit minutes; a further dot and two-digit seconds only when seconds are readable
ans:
3.51
